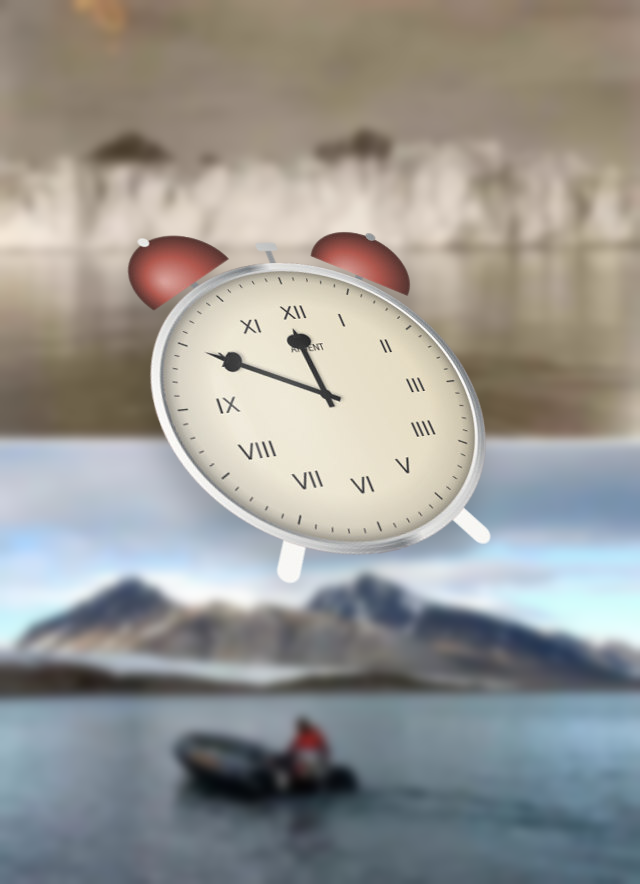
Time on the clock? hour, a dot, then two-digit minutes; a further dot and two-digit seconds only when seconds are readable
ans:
11.50
